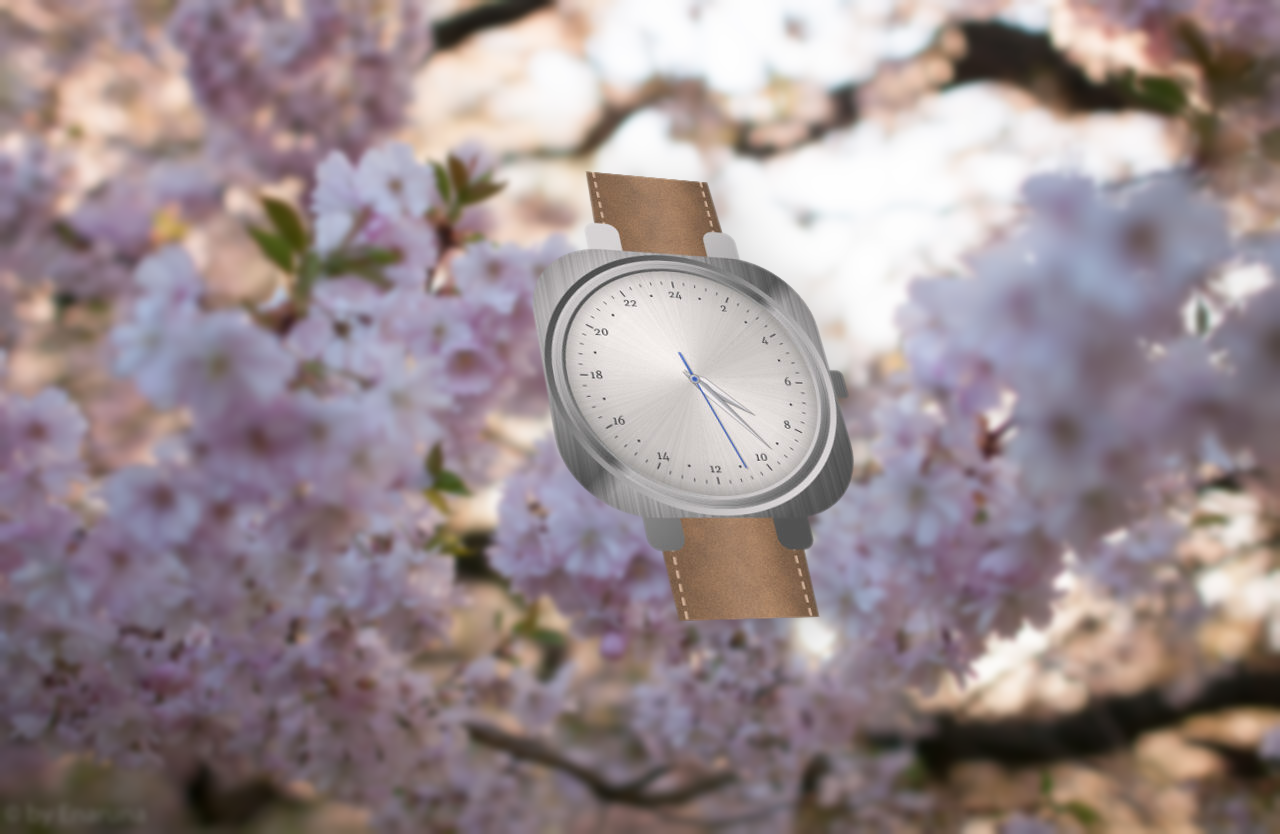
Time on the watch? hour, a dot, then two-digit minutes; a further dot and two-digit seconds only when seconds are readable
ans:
8.23.27
